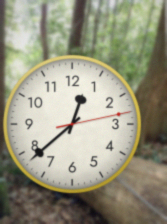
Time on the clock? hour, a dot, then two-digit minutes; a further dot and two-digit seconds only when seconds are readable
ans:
12.38.13
